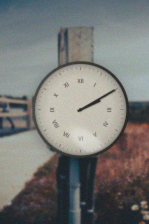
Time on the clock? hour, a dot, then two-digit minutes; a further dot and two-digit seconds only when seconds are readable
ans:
2.10
